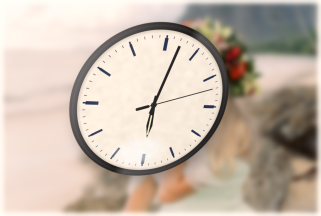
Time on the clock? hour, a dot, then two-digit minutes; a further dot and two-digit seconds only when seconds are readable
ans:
6.02.12
